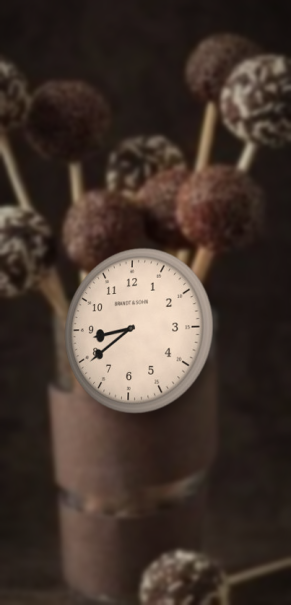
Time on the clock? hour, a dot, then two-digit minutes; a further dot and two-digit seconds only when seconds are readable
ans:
8.39
